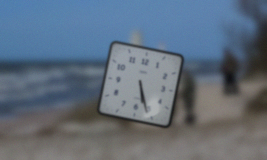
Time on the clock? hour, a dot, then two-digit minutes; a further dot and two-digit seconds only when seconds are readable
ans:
5.26
